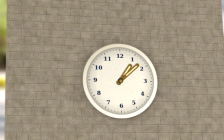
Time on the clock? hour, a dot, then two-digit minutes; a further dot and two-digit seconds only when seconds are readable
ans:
1.08
